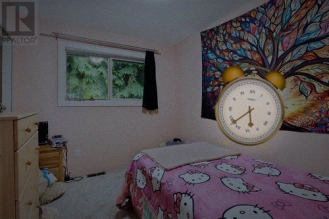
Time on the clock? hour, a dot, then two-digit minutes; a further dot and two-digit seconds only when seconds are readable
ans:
5.38
